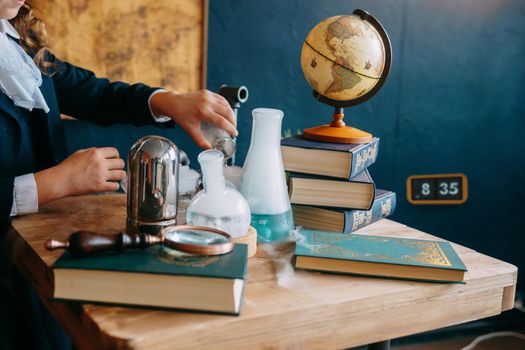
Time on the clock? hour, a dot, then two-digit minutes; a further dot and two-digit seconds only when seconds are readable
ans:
8.35
